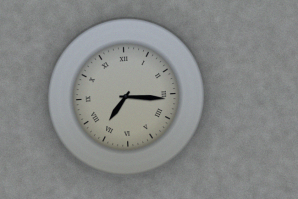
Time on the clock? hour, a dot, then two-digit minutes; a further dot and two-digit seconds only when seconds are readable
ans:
7.16
